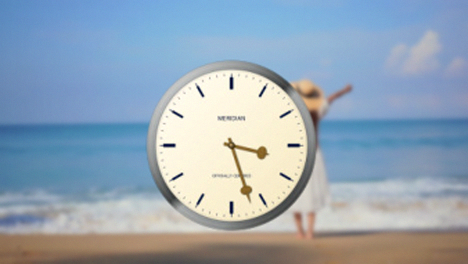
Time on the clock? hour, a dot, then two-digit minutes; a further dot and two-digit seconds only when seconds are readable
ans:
3.27
